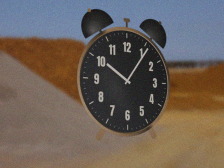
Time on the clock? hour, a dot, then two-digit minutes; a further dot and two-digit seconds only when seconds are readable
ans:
10.06
